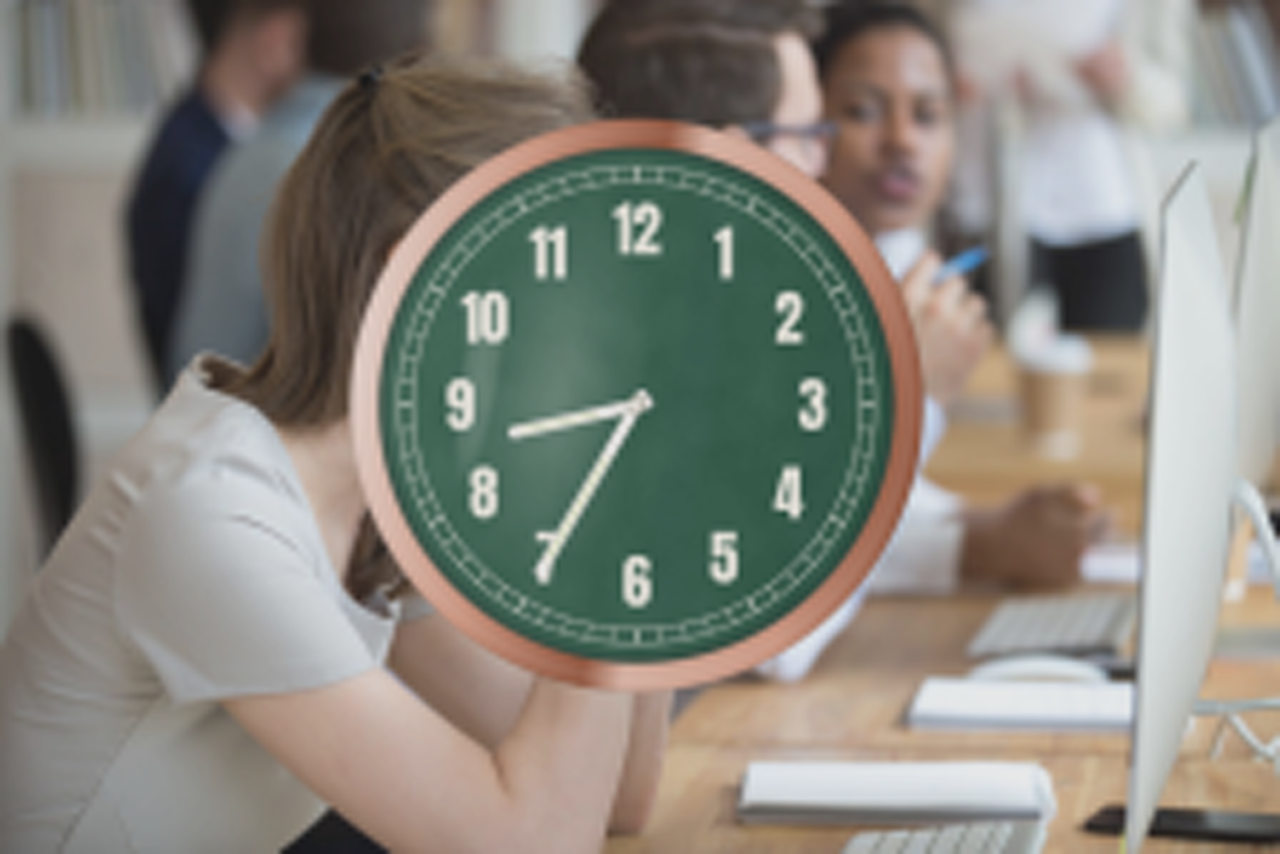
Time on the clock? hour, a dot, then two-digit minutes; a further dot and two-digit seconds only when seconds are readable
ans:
8.35
